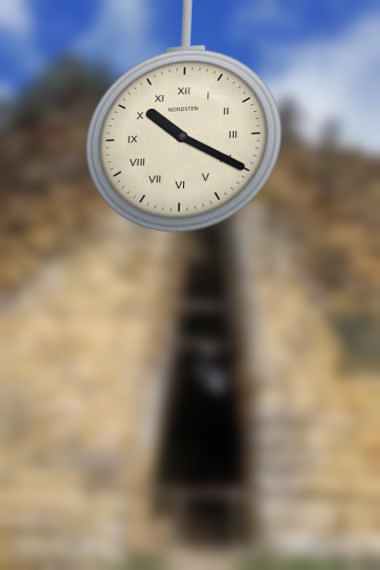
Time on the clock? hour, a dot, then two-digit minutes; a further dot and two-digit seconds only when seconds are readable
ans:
10.20
